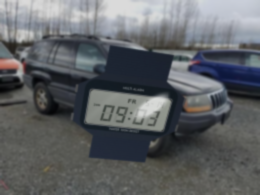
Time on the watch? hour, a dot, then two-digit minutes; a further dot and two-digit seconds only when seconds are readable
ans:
9.03
